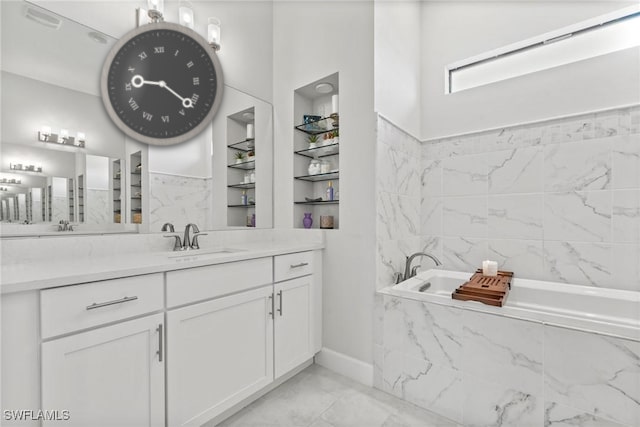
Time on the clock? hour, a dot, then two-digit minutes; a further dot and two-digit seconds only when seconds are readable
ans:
9.22
